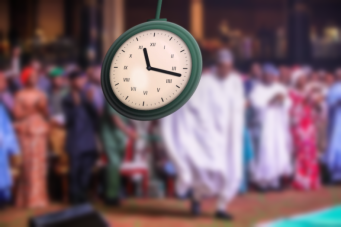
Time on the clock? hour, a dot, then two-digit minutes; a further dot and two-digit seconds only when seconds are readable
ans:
11.17
